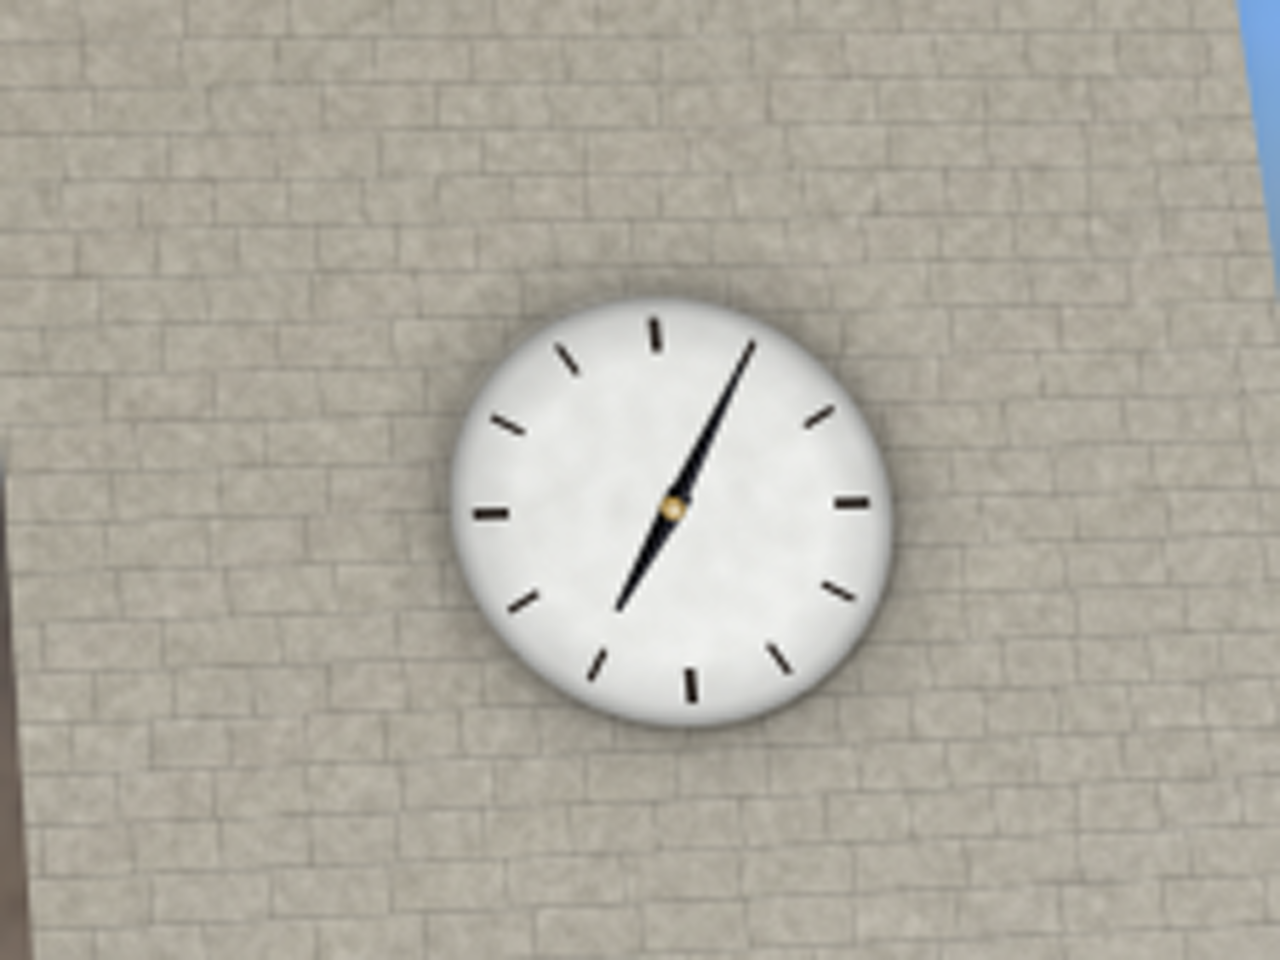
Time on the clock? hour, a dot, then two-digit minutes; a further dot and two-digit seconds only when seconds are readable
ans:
7.05
